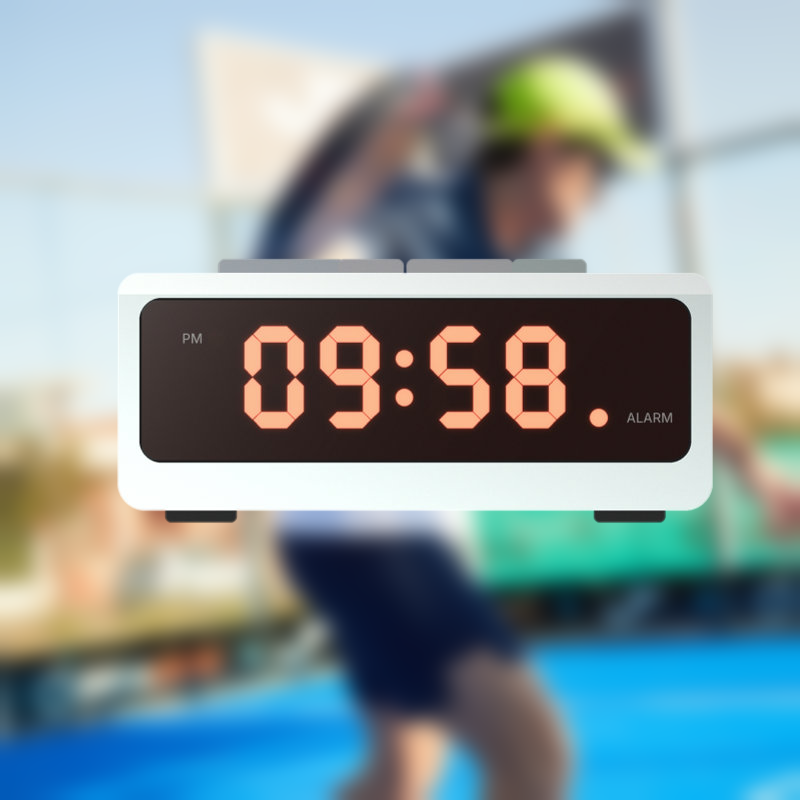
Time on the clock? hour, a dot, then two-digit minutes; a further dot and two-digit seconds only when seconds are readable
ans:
9.58
